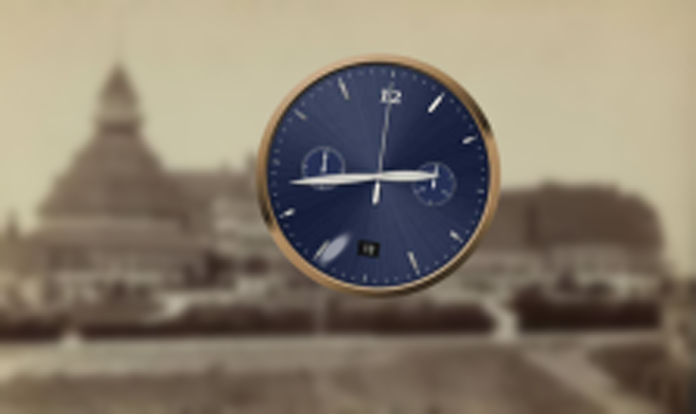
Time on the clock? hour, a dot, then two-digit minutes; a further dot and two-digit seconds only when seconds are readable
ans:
2.43
